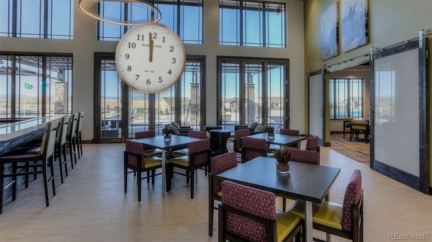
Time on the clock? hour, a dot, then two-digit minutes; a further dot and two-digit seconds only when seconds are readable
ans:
11.59
